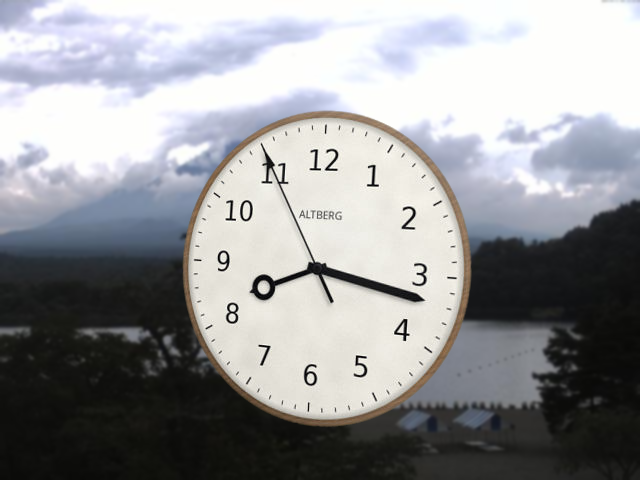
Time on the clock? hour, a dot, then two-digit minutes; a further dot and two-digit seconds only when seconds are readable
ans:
8.16.55
